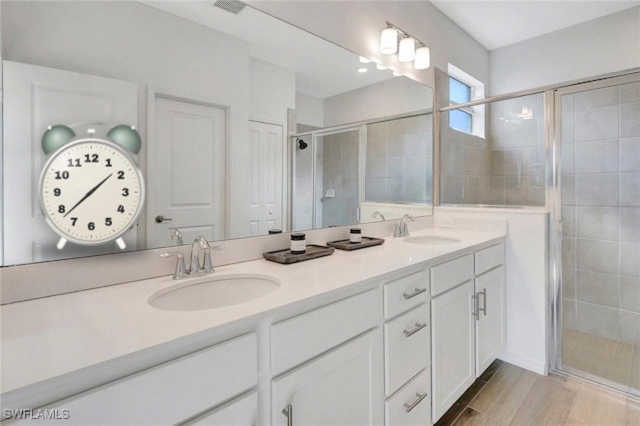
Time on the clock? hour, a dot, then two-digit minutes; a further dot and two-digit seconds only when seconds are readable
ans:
1.38
